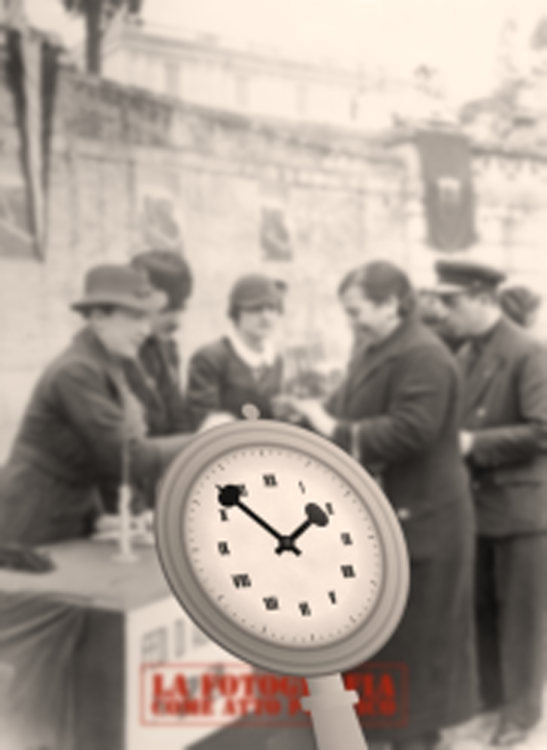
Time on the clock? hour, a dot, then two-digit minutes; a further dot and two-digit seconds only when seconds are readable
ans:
1.53
